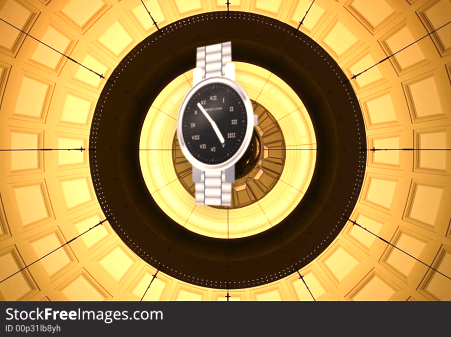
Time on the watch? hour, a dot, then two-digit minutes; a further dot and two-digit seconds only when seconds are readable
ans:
4.53
